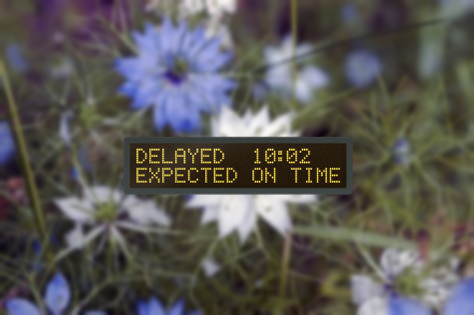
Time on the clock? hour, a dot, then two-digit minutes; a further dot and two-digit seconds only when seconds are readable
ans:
10.02
